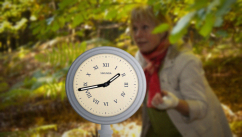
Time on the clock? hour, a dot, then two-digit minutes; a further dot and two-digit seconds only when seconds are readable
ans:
1.43
